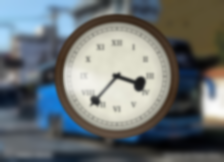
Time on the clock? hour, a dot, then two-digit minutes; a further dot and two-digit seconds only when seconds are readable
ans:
3.37
